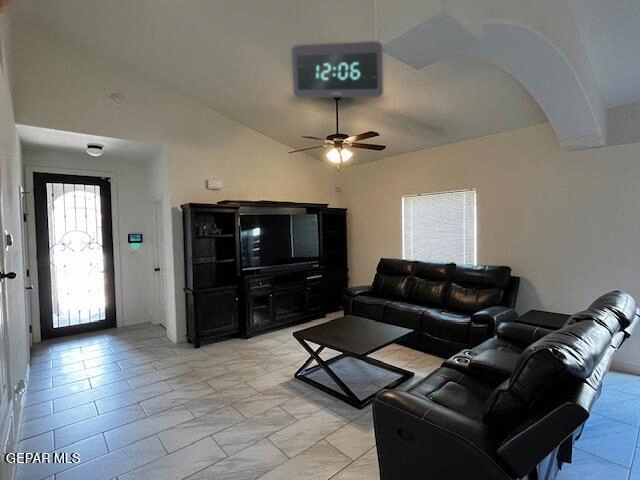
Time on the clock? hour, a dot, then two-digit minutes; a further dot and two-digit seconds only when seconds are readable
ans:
12.06
